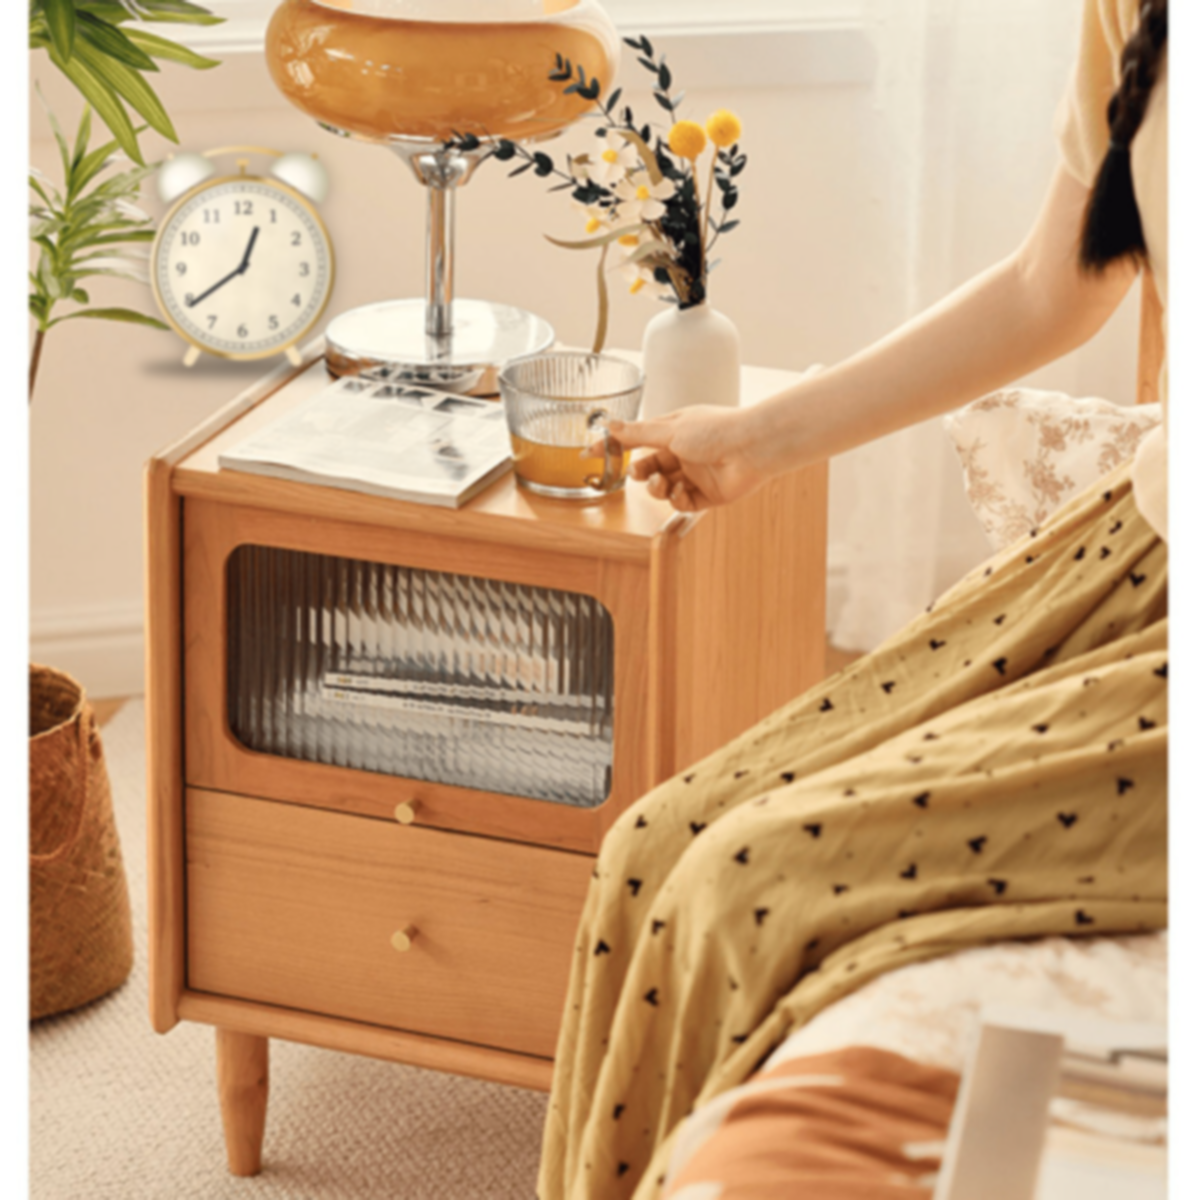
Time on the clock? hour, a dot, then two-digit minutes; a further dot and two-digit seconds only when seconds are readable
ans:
12.39
